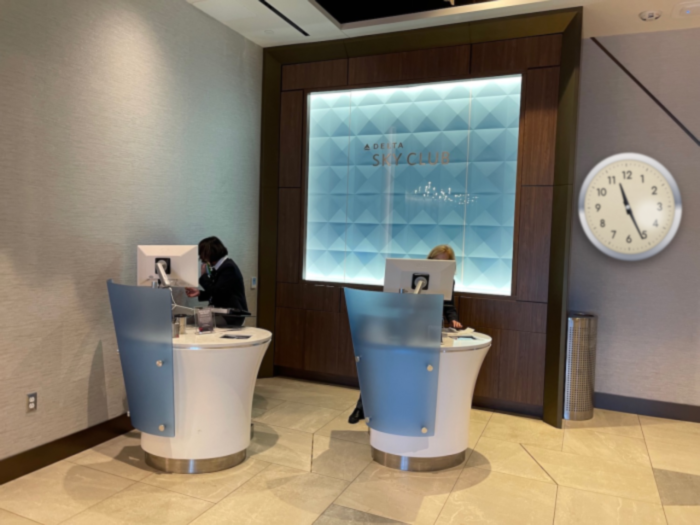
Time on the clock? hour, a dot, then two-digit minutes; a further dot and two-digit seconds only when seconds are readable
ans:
11.26
